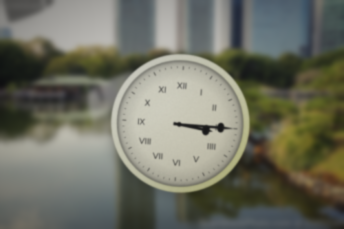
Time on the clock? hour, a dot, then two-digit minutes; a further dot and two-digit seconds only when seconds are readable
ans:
3.15
